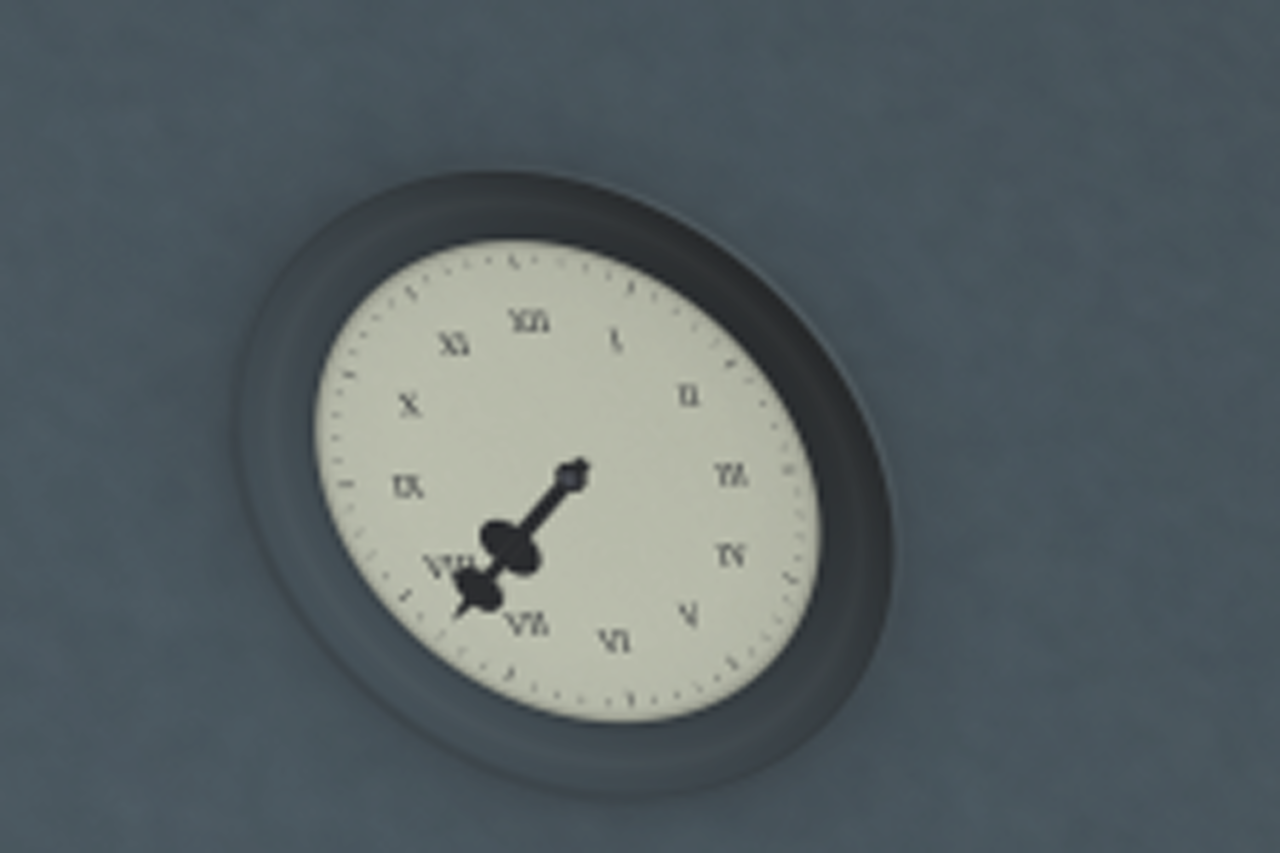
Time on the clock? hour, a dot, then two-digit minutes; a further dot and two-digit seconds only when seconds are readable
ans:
7.38
